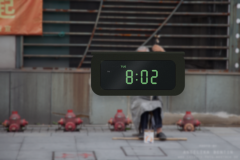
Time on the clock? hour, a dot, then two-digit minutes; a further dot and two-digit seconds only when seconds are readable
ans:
8.02
